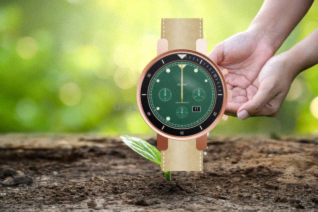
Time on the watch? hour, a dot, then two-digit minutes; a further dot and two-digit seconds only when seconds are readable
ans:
12.00
